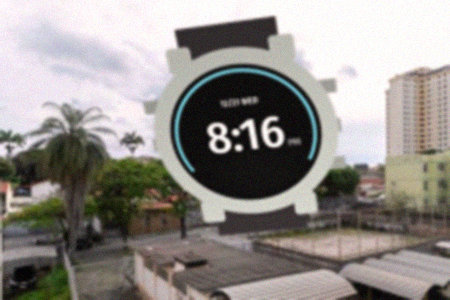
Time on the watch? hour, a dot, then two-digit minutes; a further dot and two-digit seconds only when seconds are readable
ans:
8.16
